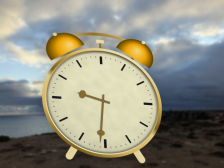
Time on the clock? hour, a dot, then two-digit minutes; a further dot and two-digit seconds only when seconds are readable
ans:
9.31
